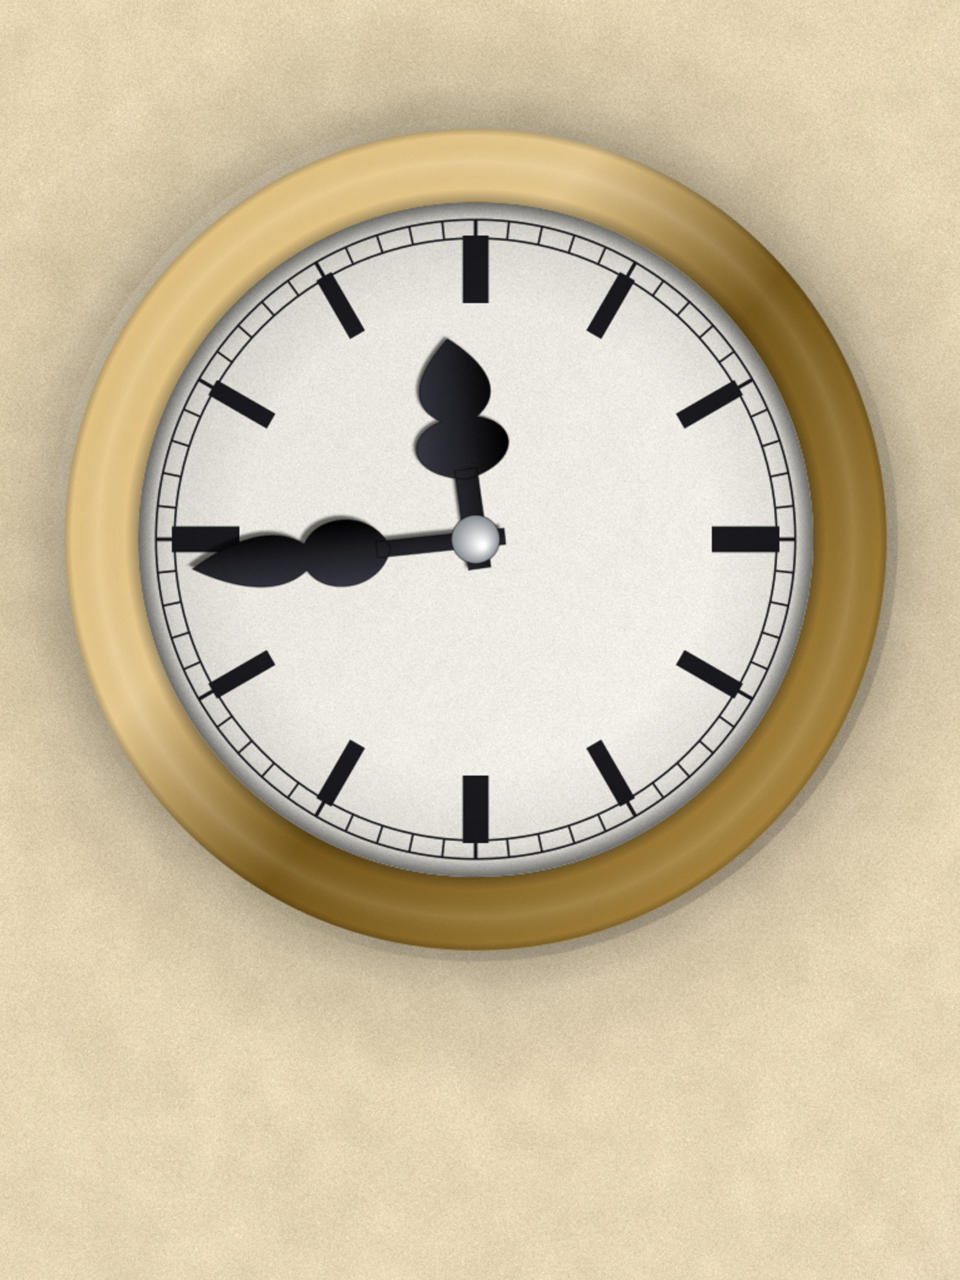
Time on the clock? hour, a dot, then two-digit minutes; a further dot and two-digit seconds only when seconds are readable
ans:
11.44
